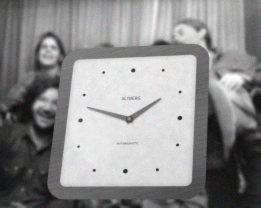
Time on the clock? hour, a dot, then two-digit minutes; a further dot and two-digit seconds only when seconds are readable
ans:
1.48
